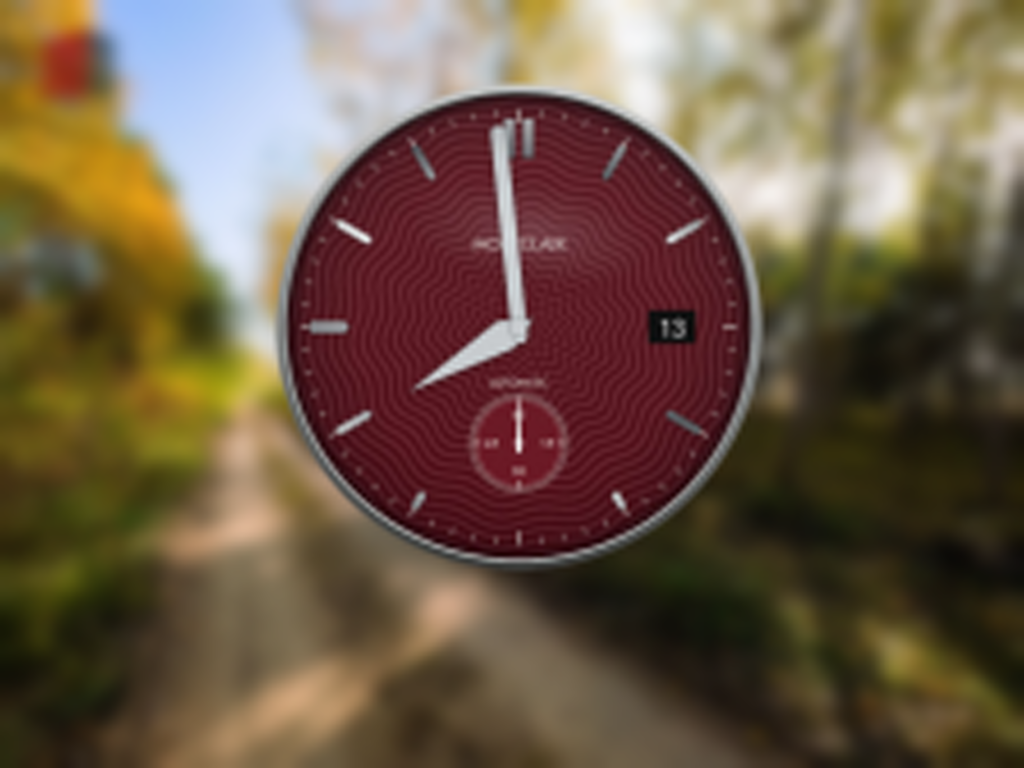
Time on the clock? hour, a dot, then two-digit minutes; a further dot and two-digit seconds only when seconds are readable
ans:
7.59
